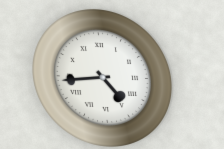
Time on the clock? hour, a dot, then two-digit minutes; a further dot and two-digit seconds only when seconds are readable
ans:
4.44
